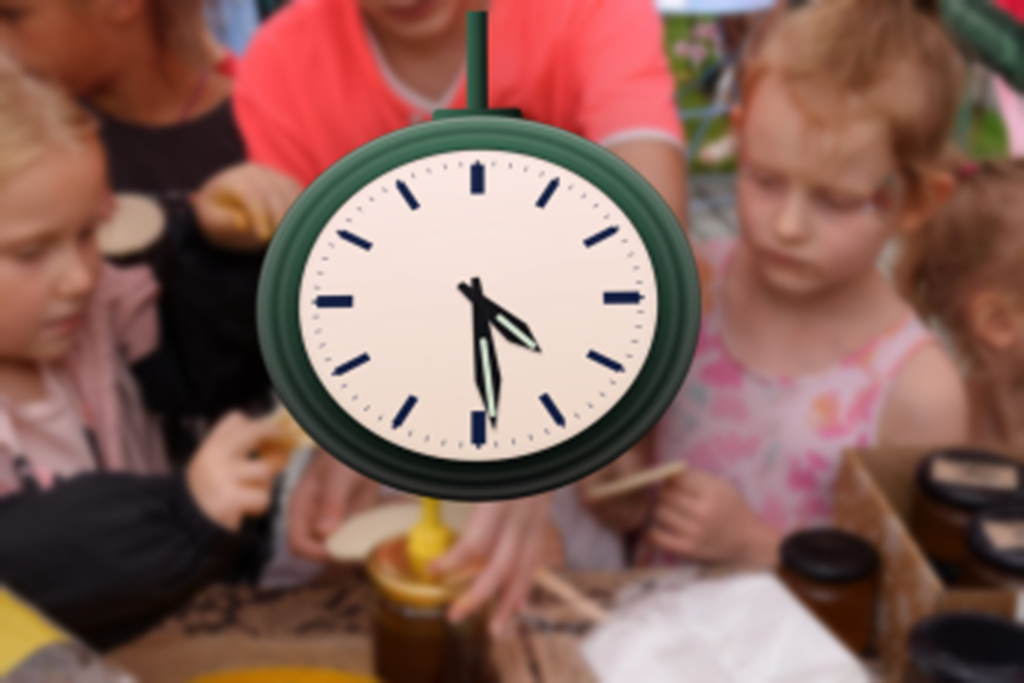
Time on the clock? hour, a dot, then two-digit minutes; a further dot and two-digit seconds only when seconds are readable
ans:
4.29
